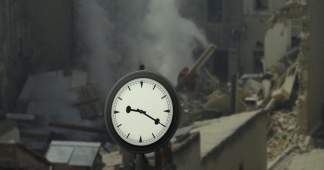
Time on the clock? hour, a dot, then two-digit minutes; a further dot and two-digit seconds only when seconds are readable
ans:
9.20
